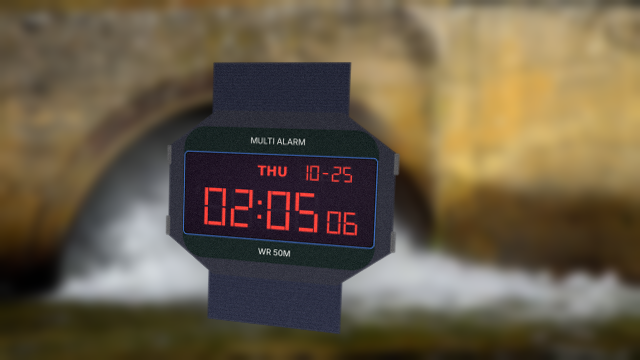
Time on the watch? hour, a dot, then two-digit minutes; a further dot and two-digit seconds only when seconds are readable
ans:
2.05.06
